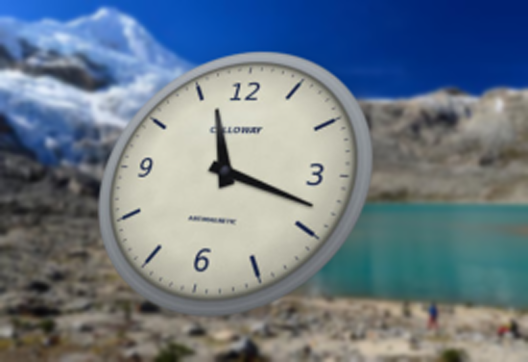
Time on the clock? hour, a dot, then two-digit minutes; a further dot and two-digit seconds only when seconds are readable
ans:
11.18
